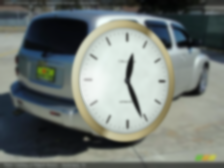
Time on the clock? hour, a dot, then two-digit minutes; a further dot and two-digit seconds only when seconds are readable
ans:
12.26
